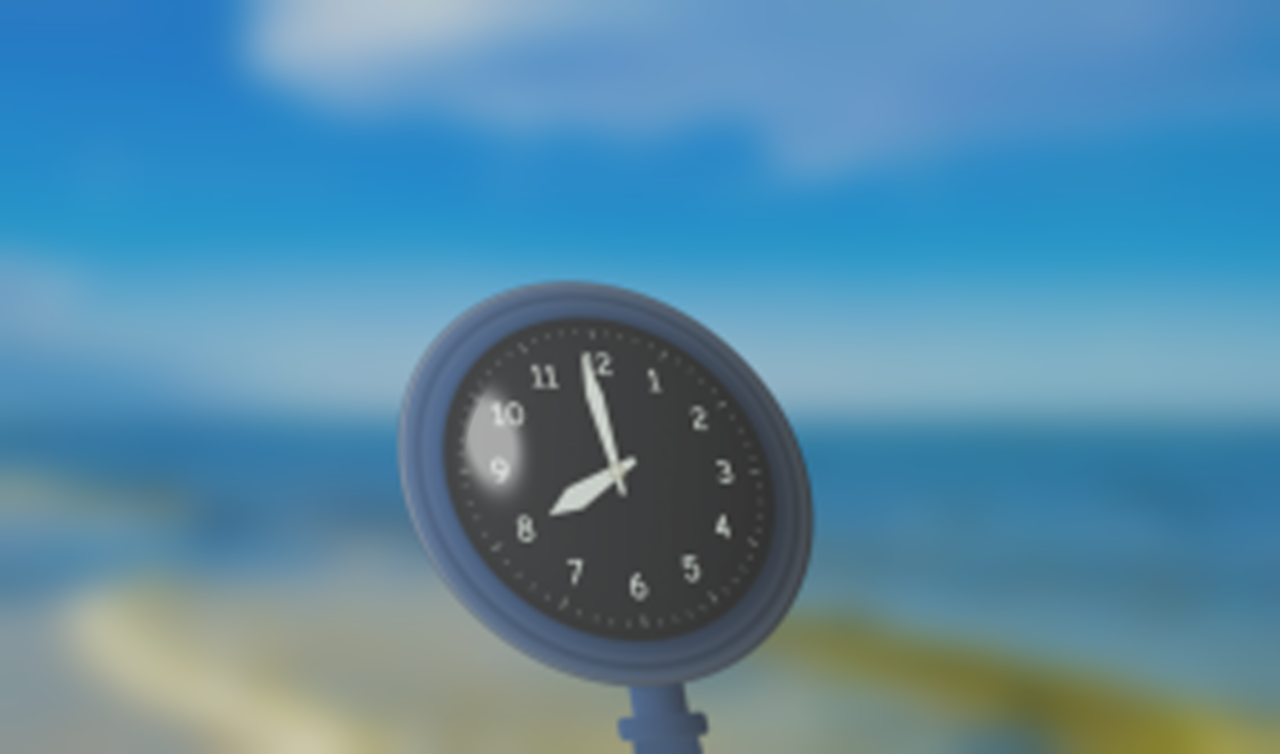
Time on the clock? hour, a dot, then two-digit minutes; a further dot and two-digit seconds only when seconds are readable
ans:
7.59
